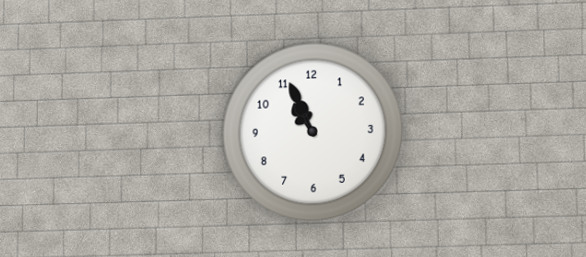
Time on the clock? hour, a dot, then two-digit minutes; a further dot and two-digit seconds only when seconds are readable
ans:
10.56
